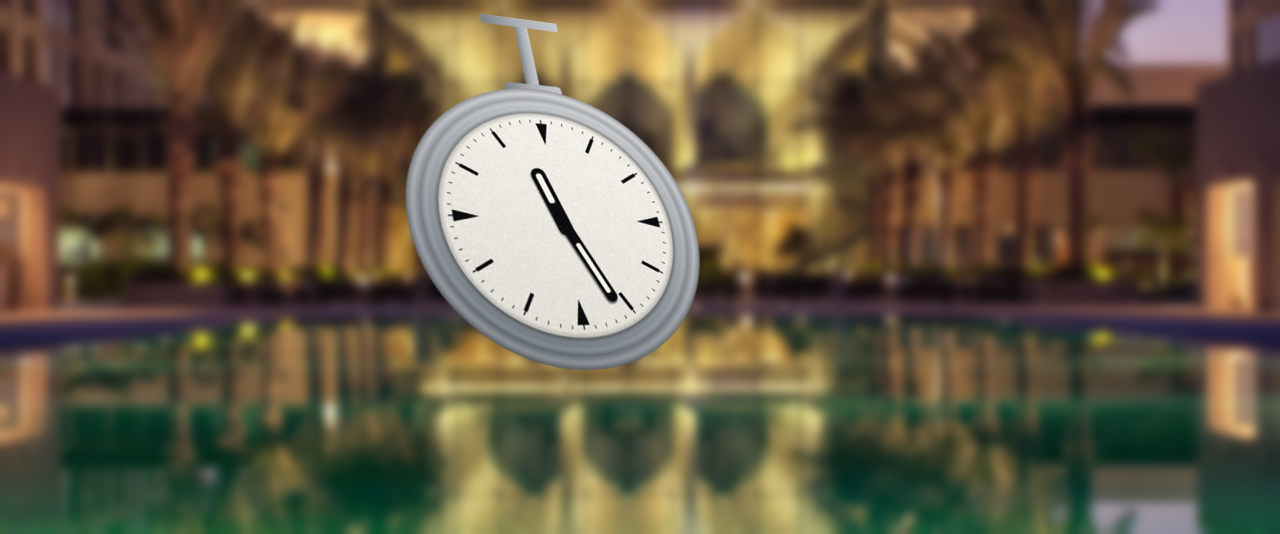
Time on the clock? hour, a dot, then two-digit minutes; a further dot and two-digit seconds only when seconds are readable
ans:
11.26
